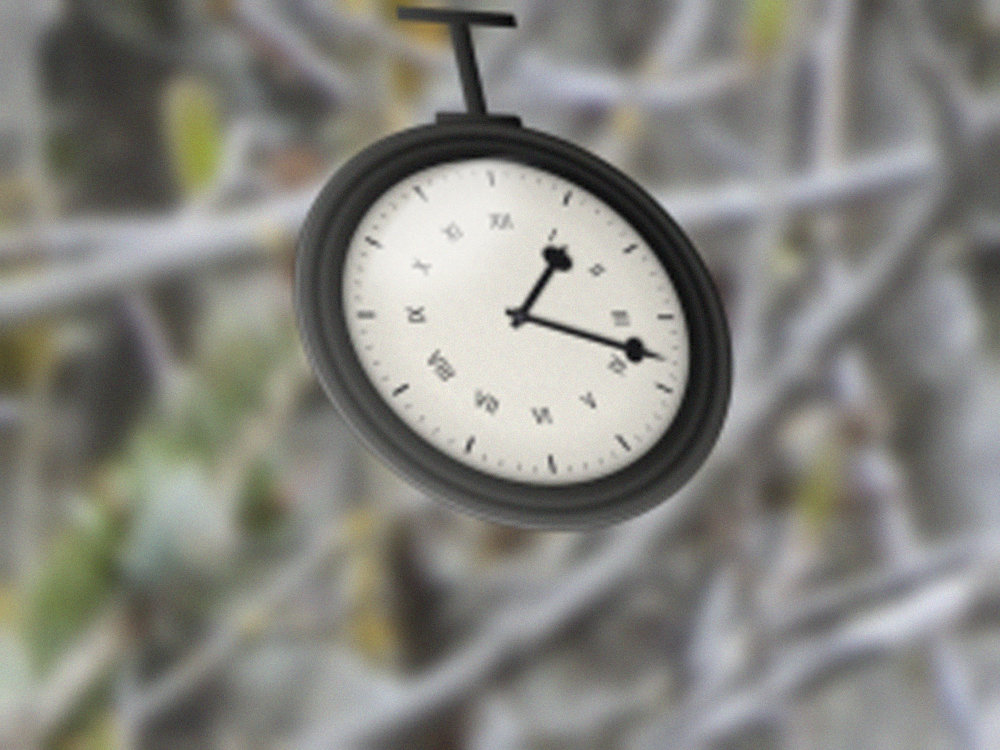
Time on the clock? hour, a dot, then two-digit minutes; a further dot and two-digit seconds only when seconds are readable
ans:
1.18
